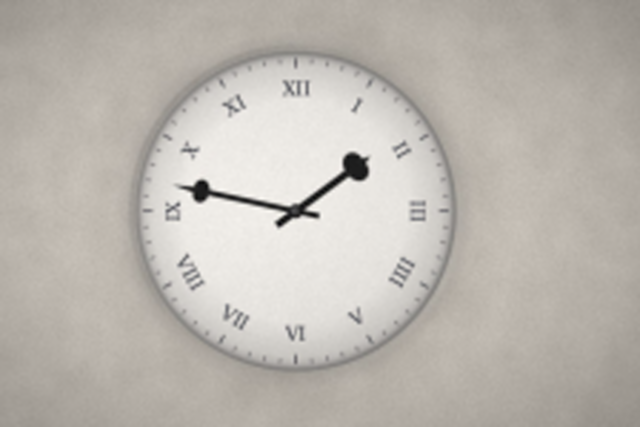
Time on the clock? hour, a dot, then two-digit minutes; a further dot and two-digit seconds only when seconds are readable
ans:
1.47
